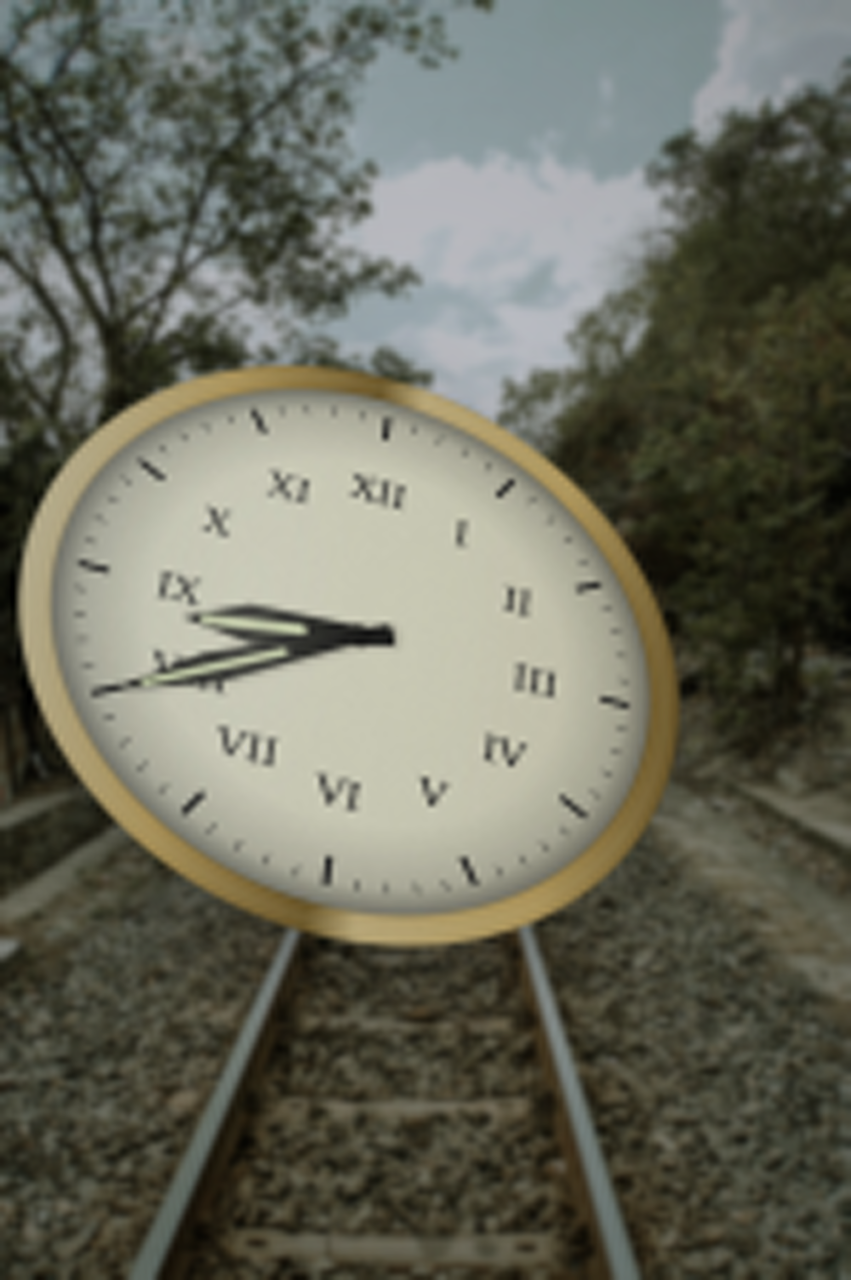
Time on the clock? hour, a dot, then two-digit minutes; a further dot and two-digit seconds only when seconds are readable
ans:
8.40
